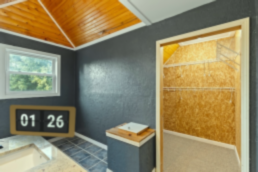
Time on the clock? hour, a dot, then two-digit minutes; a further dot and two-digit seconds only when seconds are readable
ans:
1.26
